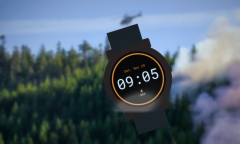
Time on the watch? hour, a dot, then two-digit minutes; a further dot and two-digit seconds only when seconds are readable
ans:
9.05
